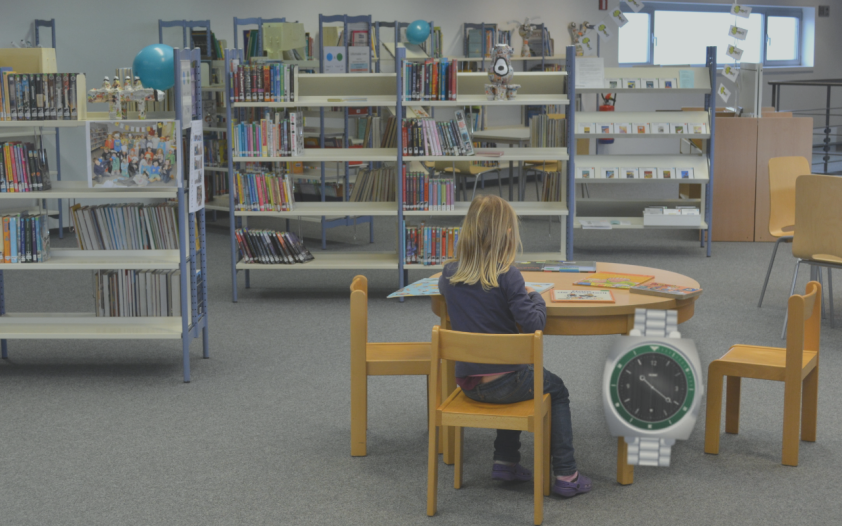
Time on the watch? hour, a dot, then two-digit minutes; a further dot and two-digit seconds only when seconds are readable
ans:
10.21
